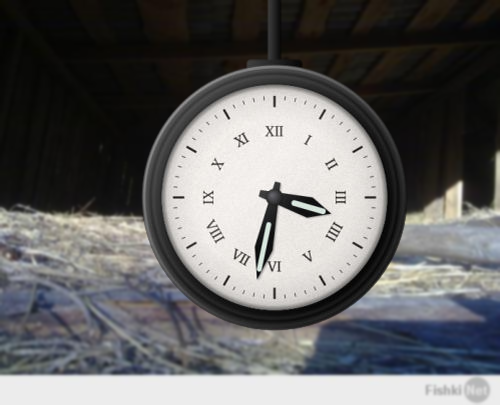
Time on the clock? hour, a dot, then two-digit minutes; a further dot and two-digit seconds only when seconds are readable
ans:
3.32
